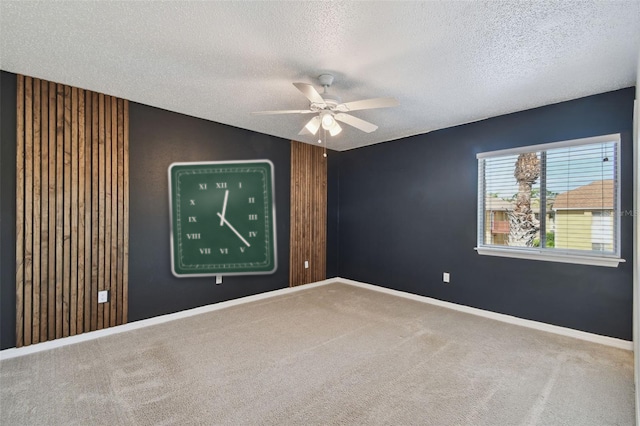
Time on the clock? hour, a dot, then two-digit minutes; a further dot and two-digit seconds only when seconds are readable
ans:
12.23
